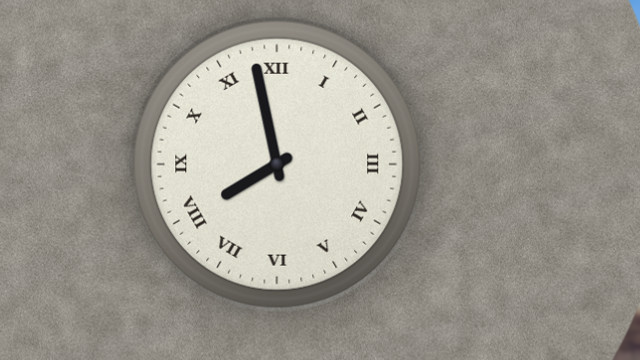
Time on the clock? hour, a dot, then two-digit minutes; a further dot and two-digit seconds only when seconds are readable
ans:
7.58
